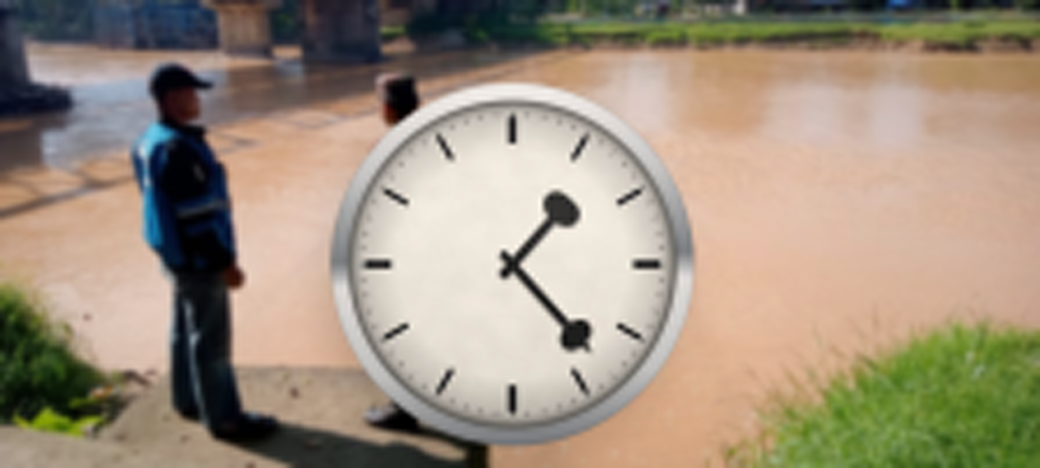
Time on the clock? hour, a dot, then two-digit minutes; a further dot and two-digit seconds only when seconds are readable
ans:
1.23
